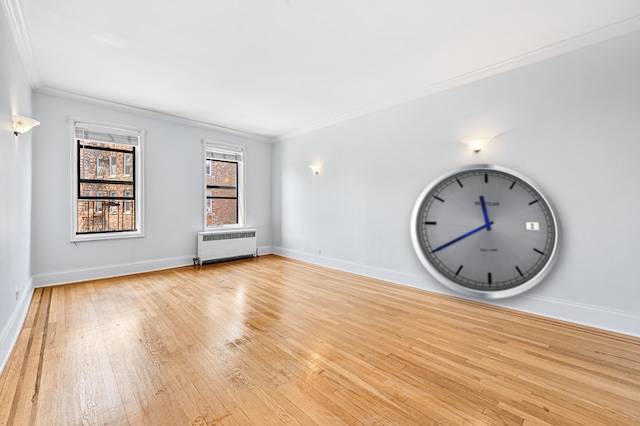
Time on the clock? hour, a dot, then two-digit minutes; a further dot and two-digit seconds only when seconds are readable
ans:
11.40
